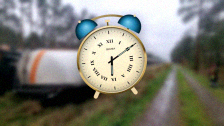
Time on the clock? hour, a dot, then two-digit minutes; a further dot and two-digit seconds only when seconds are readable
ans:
6.10
